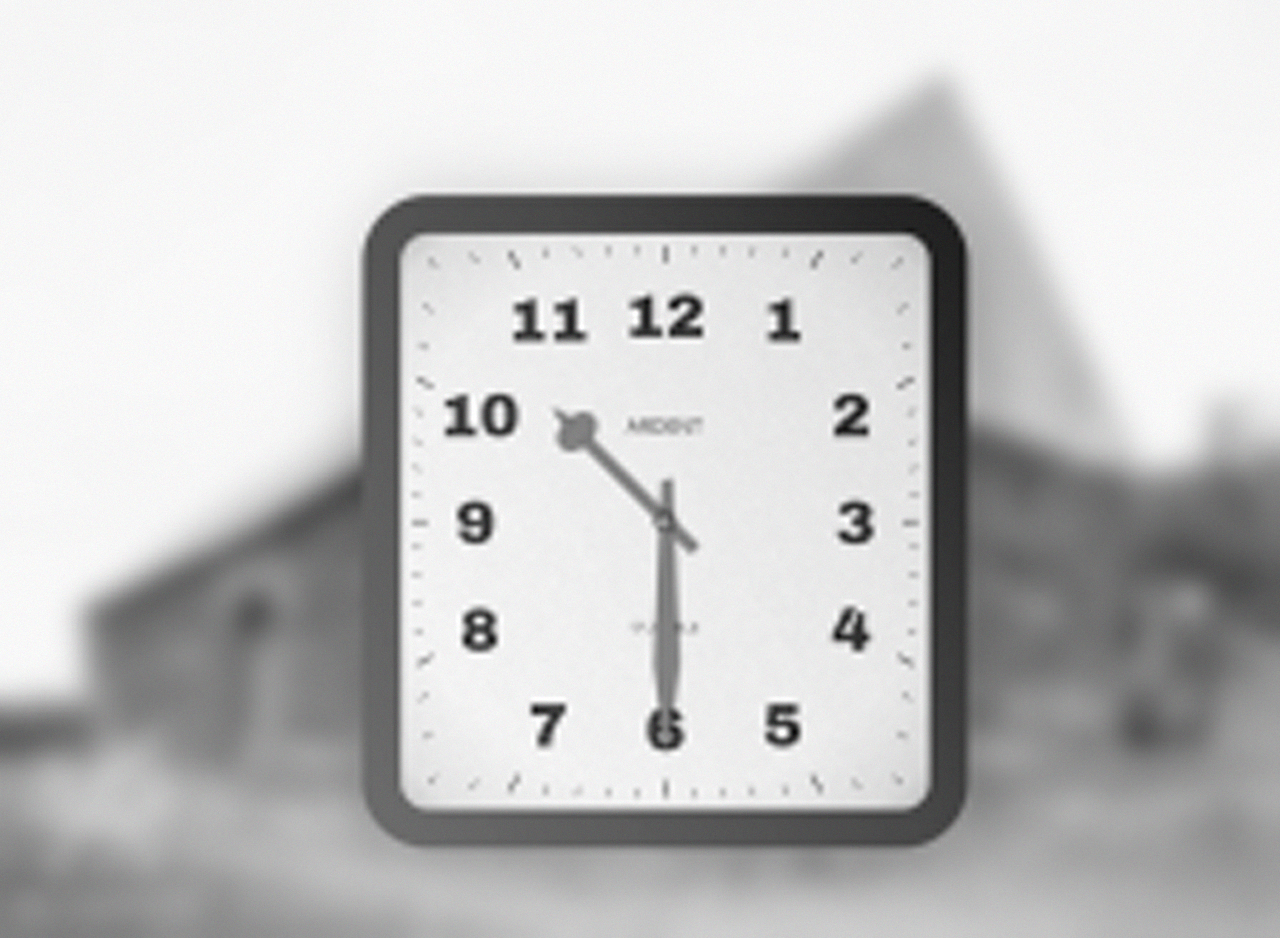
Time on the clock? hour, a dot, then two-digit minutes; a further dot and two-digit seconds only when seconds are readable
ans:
10.30
